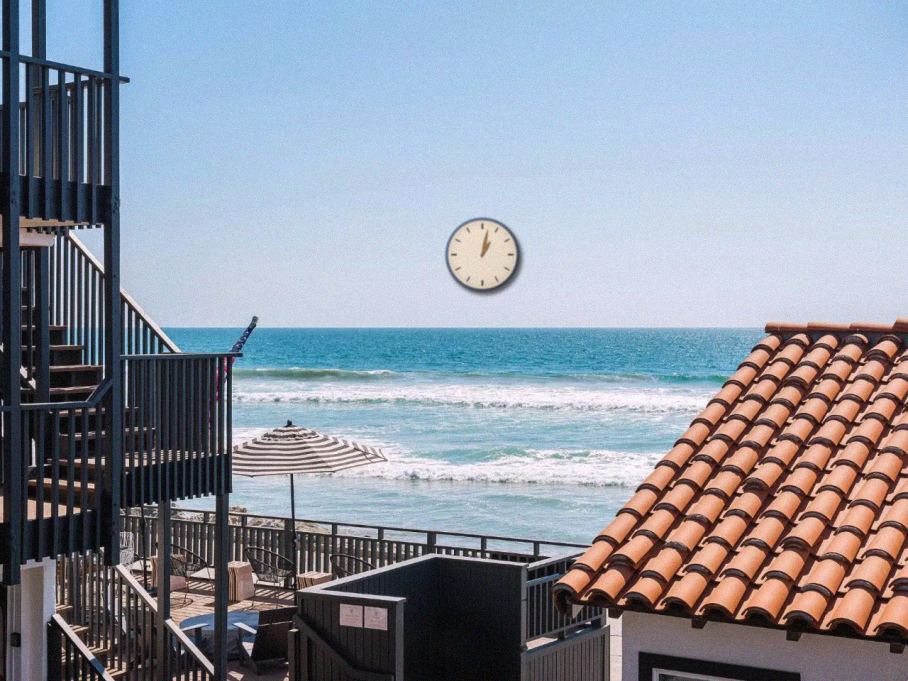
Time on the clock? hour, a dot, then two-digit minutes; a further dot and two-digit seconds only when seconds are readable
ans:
1.02
